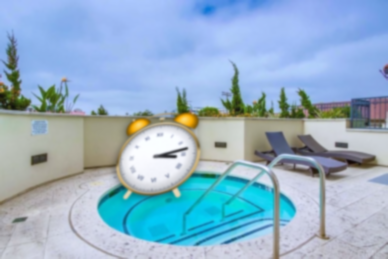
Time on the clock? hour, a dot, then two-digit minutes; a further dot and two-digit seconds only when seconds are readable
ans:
3.13
